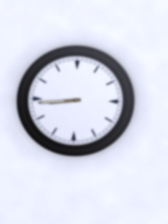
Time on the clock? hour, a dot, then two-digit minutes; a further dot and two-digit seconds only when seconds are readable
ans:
8.44
